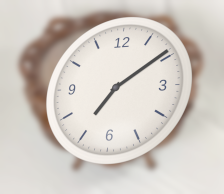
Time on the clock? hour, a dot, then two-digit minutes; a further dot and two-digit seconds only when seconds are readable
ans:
7.09
